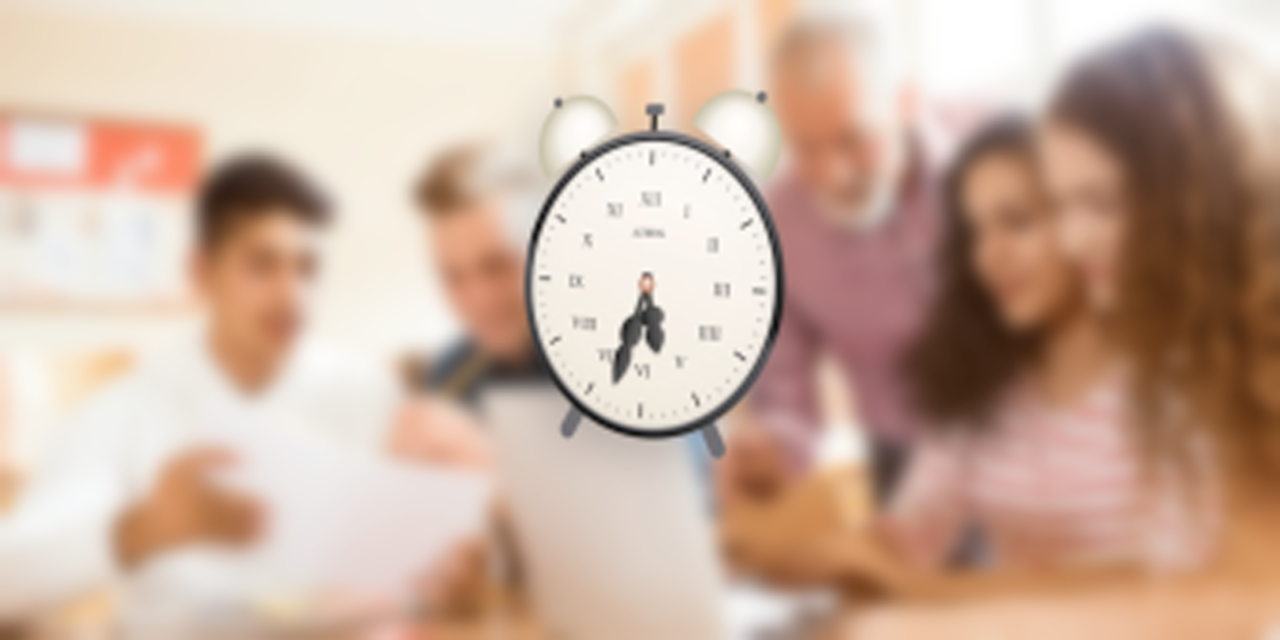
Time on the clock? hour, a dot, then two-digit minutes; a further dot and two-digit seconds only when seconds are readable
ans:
5.33
